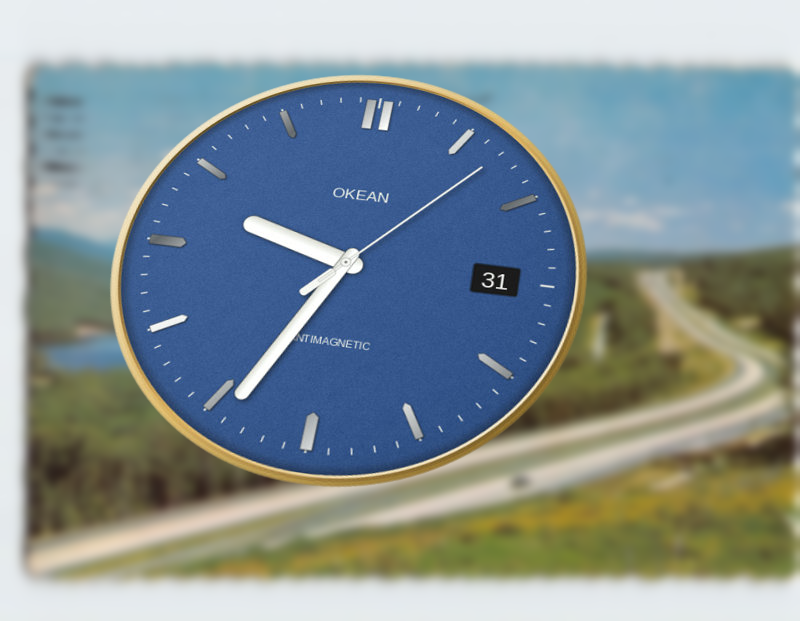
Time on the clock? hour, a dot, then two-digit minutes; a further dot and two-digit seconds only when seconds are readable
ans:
9.34.07
